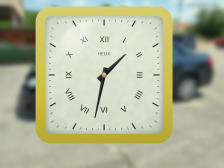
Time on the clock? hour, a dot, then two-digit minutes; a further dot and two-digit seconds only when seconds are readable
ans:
1.32
